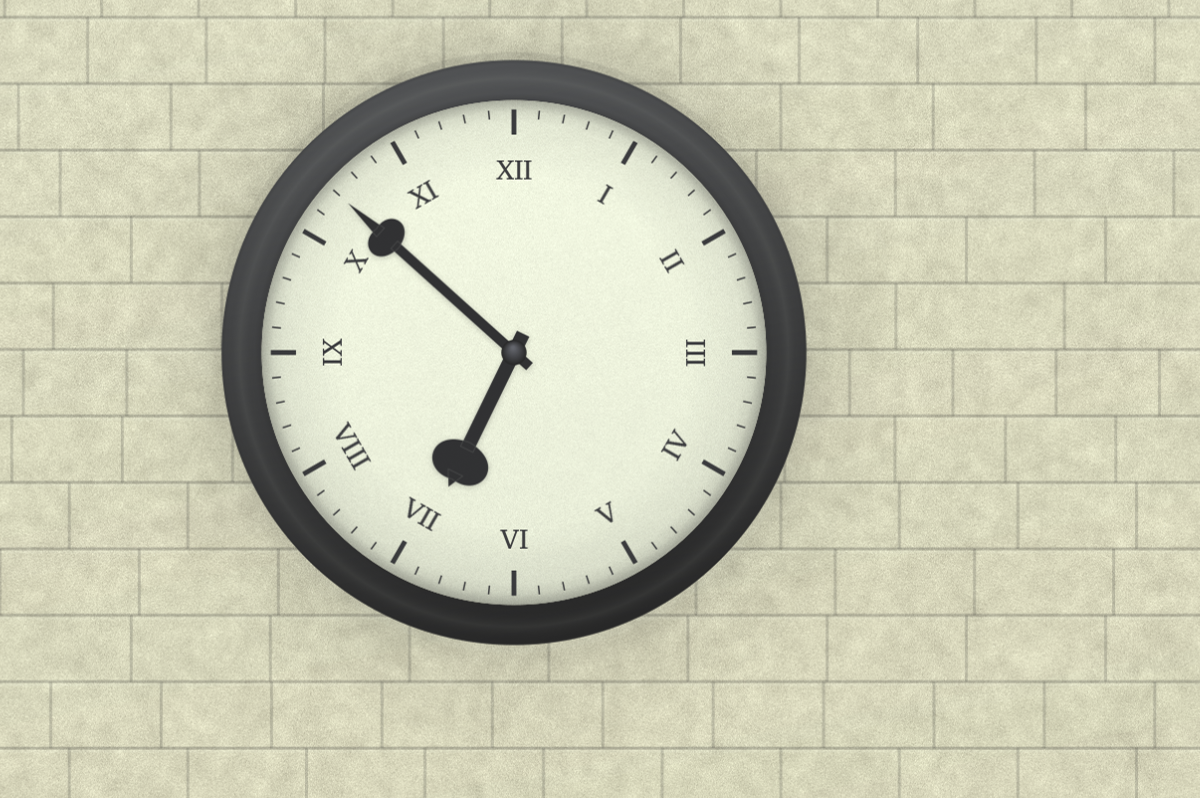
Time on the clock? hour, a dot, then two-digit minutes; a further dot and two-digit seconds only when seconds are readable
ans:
6.52
